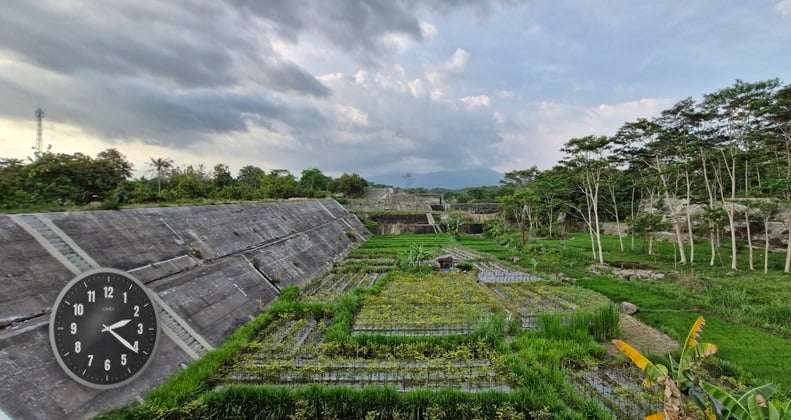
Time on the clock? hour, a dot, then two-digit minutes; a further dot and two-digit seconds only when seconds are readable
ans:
2.21
